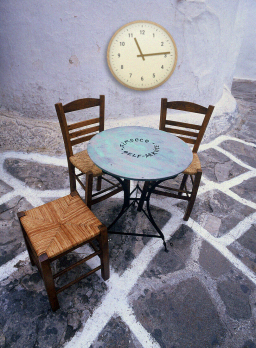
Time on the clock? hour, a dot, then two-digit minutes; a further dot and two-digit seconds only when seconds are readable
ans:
11.14
